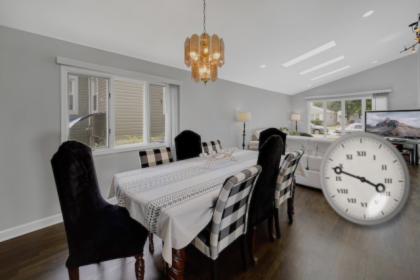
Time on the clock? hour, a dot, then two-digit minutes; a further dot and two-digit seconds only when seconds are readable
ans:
3.48
